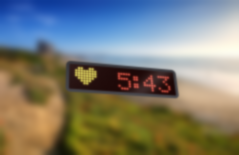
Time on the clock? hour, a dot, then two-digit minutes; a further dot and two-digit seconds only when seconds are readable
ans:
5.43
